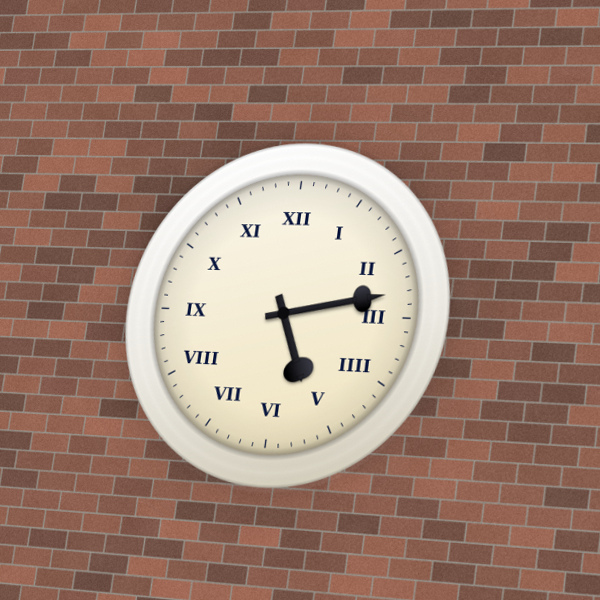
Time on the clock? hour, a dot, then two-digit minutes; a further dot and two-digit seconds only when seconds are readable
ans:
5.13
